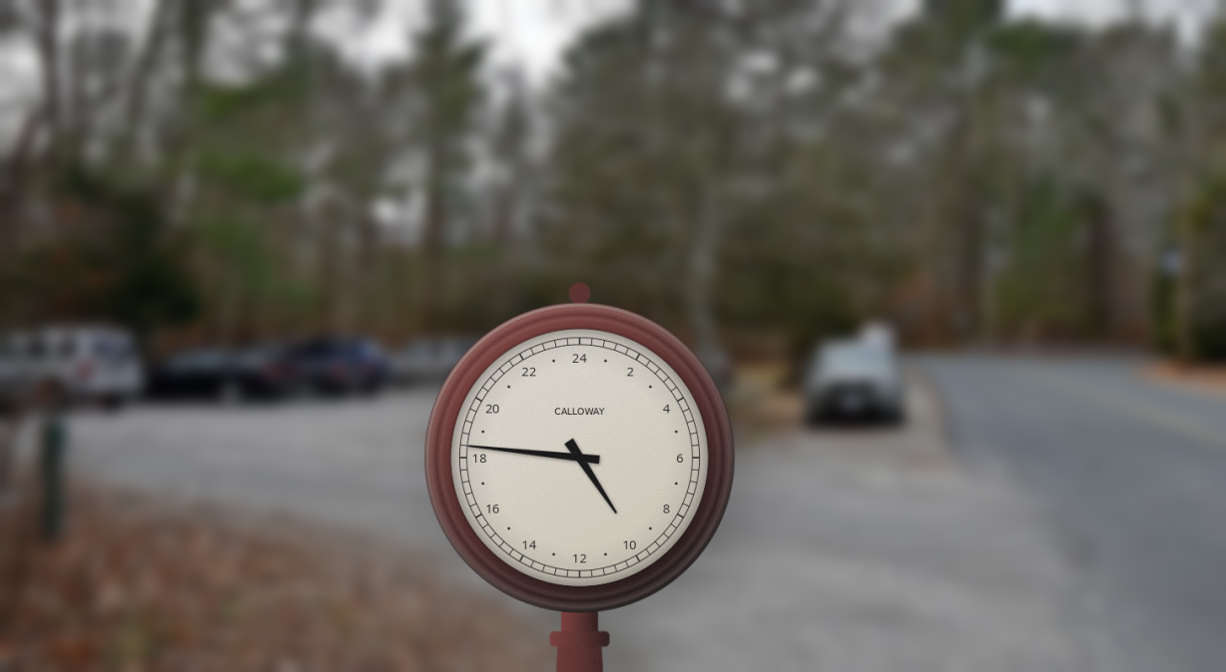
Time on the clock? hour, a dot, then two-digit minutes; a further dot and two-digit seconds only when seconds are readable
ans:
9.46
